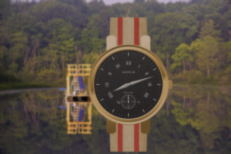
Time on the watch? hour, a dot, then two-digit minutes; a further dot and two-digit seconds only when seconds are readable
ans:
8.12
